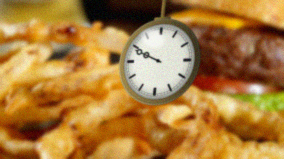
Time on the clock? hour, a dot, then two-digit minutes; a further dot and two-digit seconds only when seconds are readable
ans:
9.49
